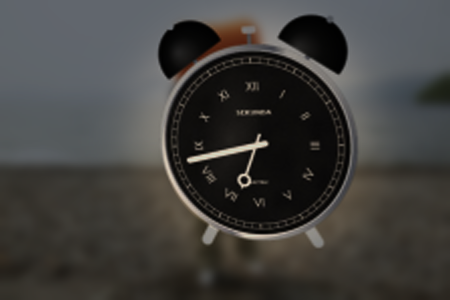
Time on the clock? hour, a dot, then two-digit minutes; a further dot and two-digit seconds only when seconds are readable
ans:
6.43
